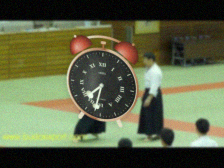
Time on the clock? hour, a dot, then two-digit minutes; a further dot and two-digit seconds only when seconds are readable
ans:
7.32
